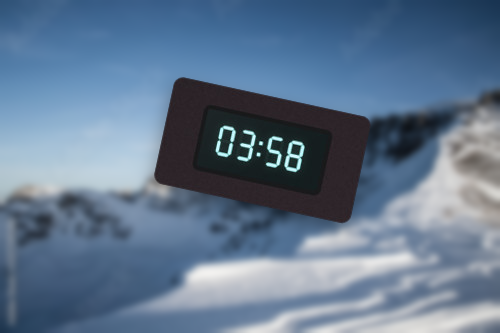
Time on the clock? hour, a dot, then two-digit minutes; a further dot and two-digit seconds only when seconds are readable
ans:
3.58
